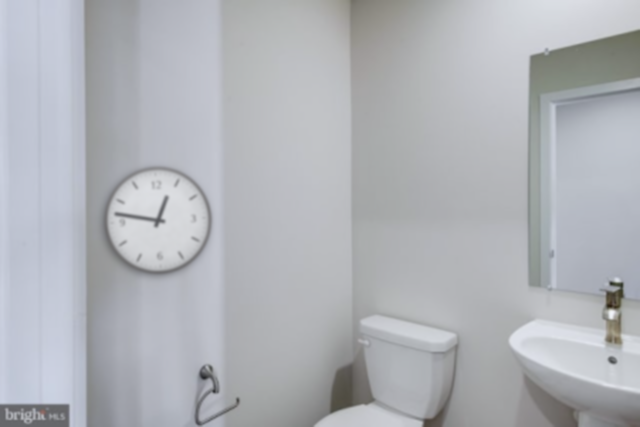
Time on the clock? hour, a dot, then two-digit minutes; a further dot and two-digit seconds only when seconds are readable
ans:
12.47
